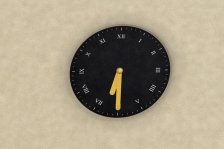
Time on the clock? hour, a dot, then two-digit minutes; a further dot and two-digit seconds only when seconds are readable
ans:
6.30
